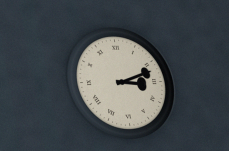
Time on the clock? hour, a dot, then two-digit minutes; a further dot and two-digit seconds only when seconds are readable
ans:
3.12
